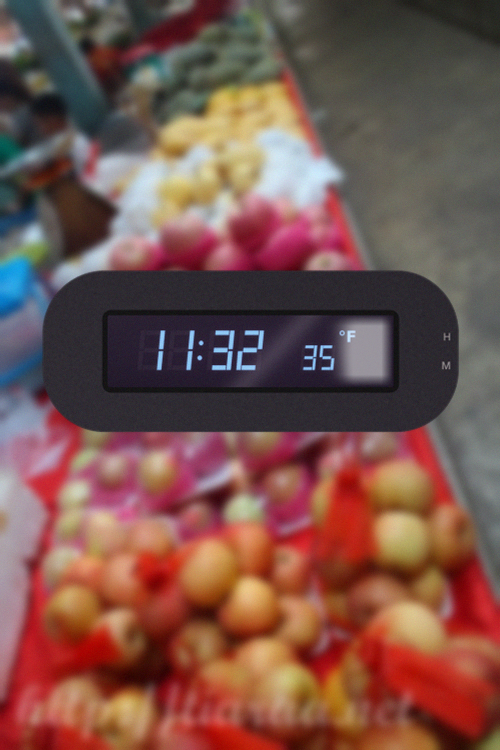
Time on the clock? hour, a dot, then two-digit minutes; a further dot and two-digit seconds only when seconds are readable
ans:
11.32
